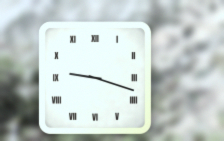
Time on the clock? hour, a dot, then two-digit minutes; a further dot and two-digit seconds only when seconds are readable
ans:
9.18
